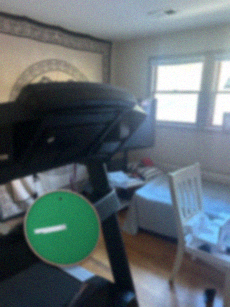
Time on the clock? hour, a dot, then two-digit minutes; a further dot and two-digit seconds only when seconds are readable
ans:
8.44
